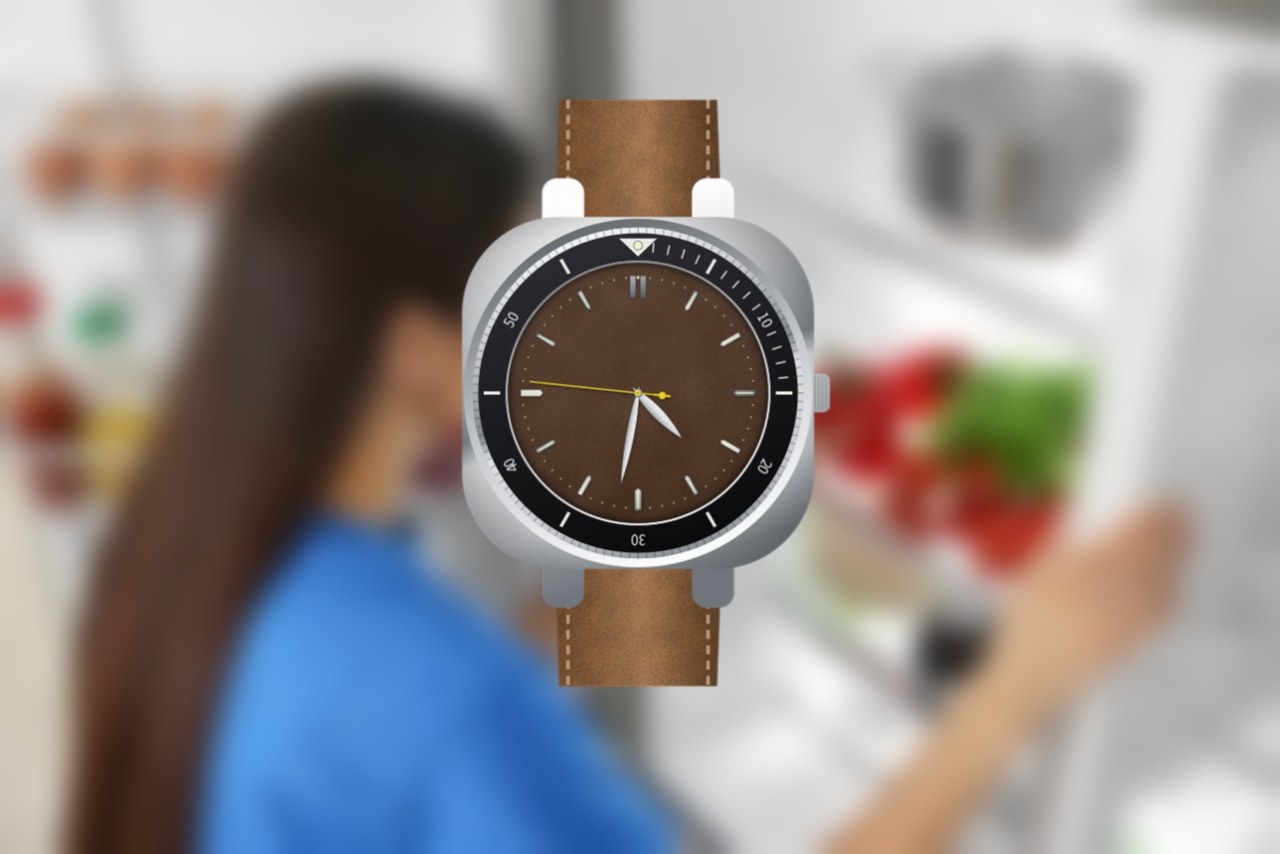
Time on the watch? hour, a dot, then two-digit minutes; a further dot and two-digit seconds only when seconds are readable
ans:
4.31.46
